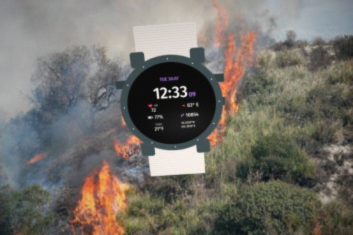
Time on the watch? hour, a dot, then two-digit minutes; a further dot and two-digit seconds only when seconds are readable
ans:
12.33
